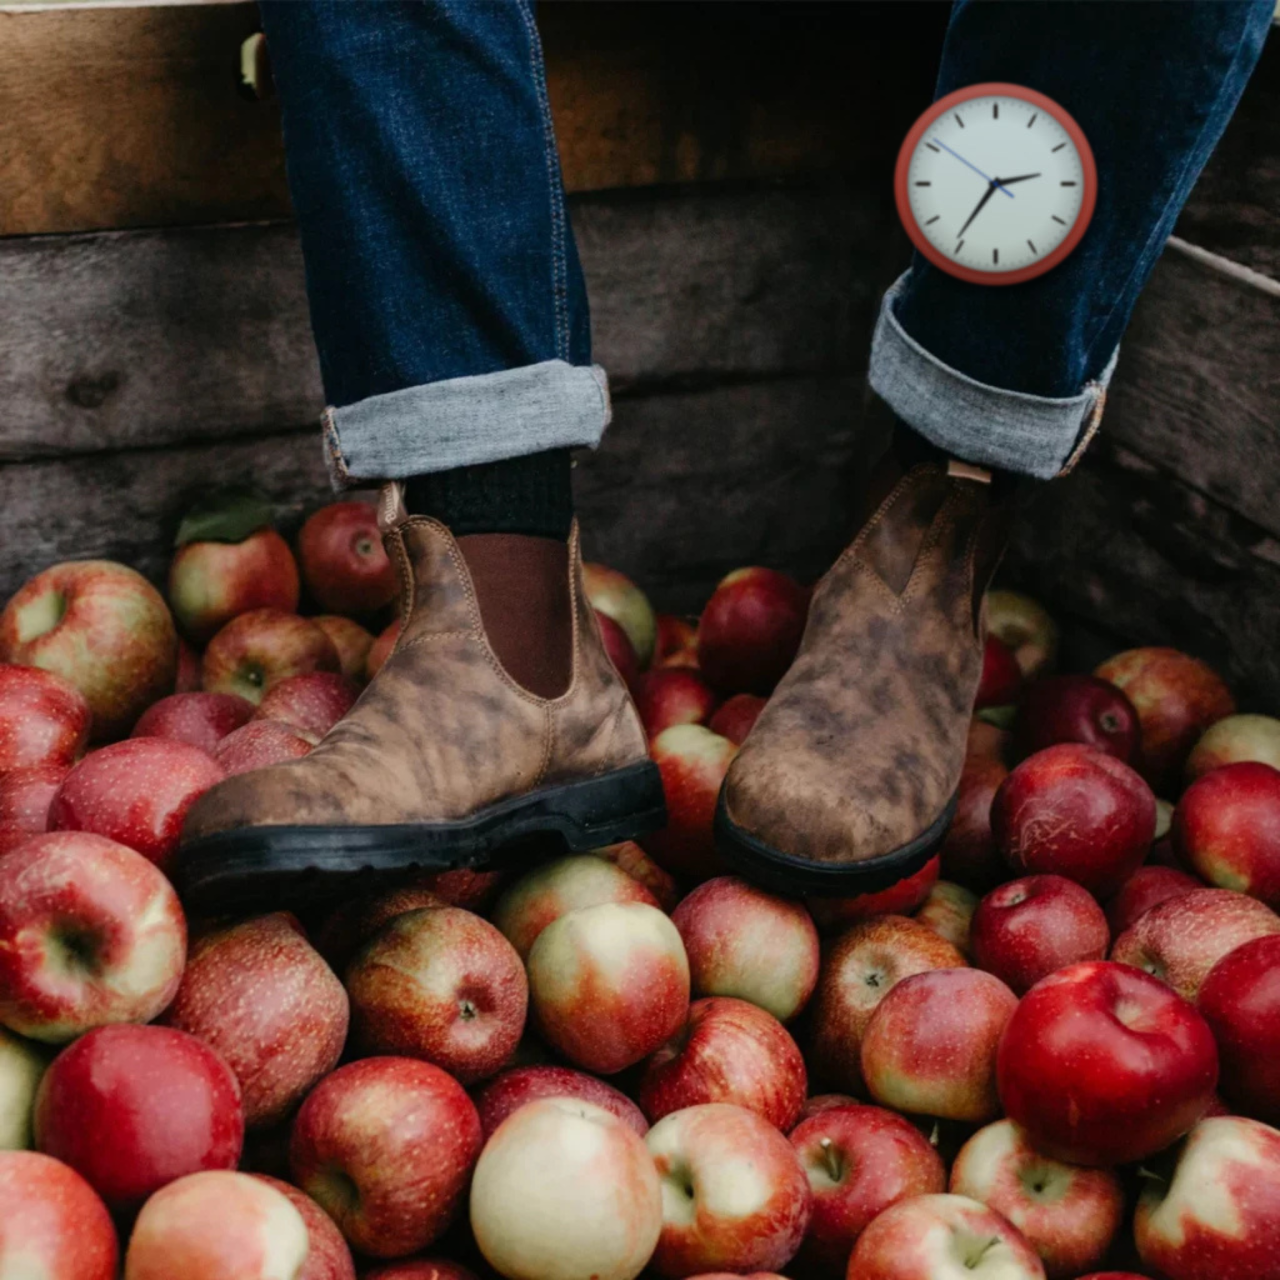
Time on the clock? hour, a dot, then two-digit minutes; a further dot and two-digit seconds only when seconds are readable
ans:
2.35.51
